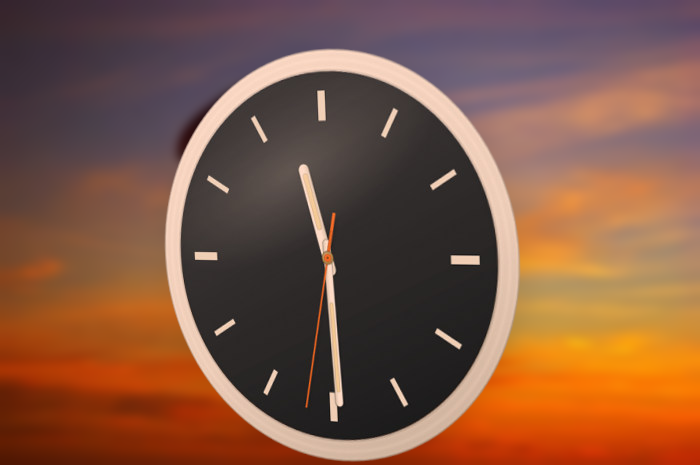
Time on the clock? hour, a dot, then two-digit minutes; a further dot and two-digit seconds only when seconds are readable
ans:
11.29.32
